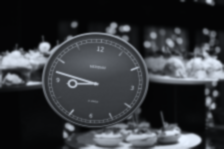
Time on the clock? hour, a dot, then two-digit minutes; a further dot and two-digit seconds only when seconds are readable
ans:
8.47
